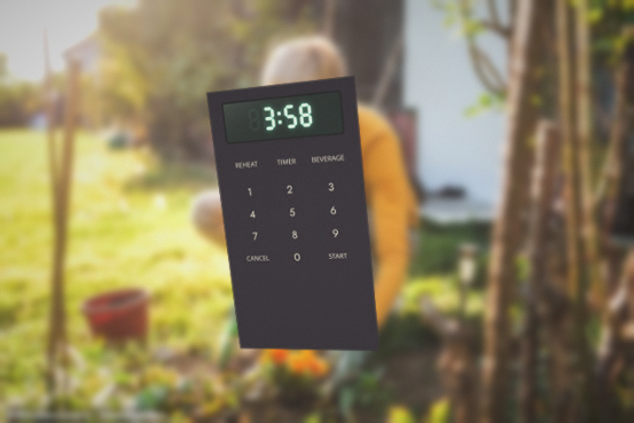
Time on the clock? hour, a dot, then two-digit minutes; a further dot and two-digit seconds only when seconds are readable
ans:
3.58
